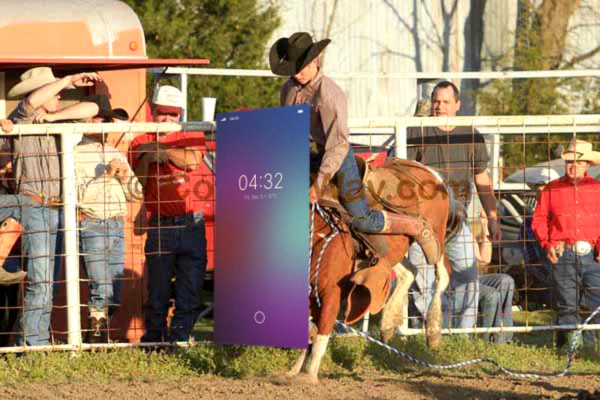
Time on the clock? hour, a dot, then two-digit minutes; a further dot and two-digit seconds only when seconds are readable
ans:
4.32
